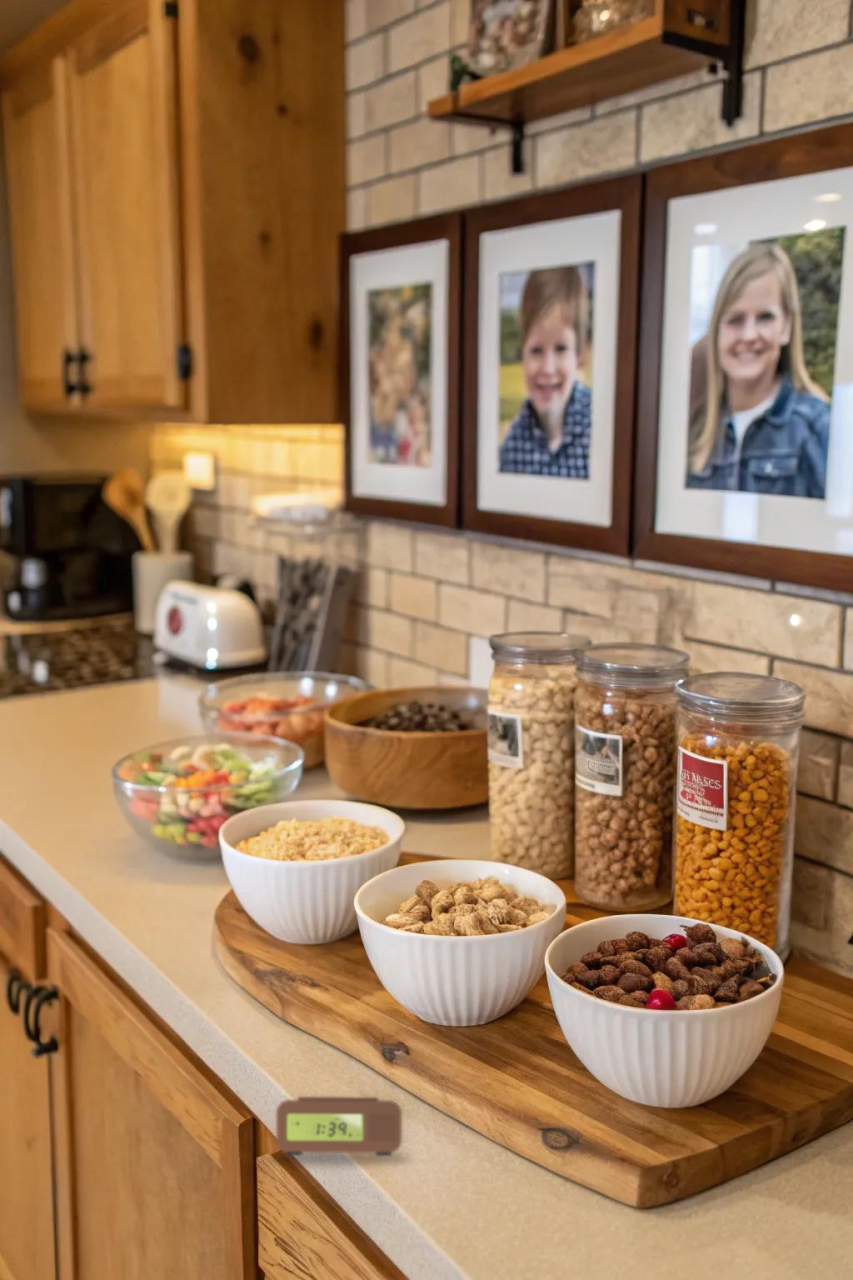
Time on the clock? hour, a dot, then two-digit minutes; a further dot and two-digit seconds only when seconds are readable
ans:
1.39
